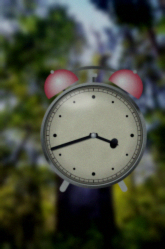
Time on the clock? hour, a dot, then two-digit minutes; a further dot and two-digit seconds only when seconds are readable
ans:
3.42
